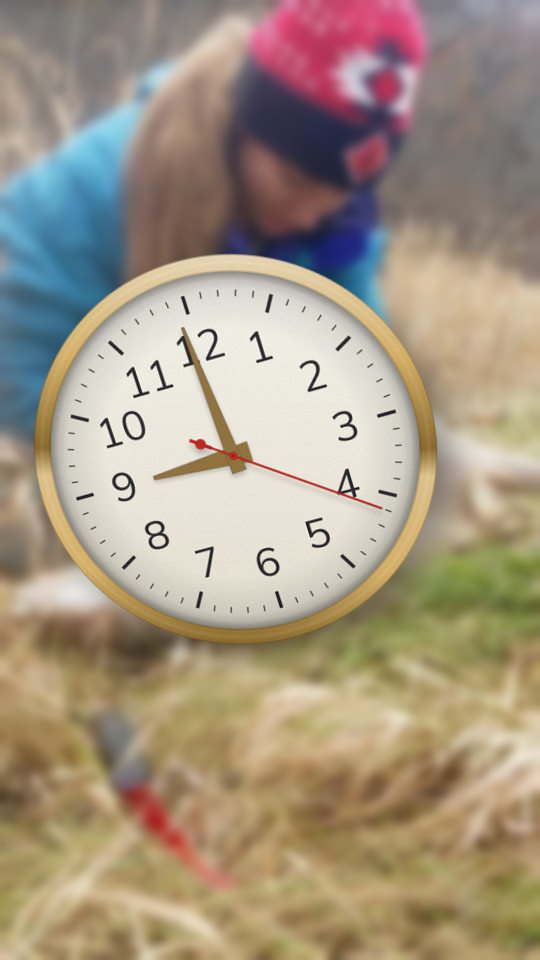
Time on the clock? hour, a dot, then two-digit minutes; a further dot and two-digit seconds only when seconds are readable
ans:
8.59.21
